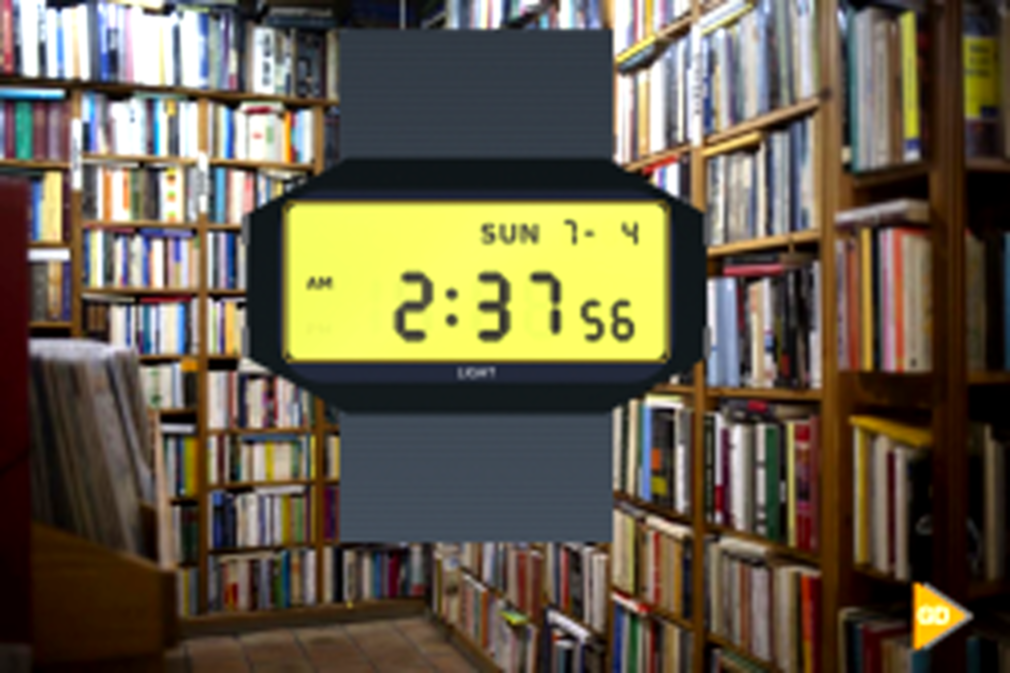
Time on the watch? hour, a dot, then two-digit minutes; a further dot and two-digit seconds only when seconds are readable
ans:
2.37.56
